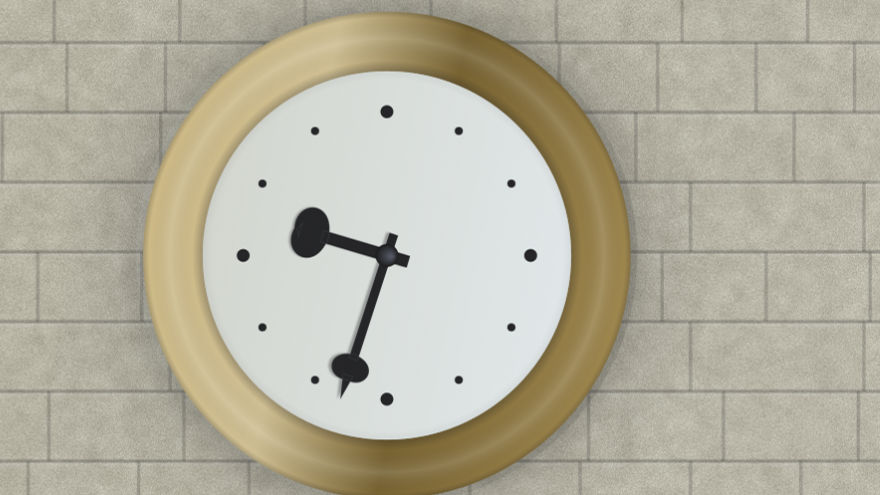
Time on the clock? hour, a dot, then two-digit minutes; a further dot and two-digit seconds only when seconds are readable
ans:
9.33
